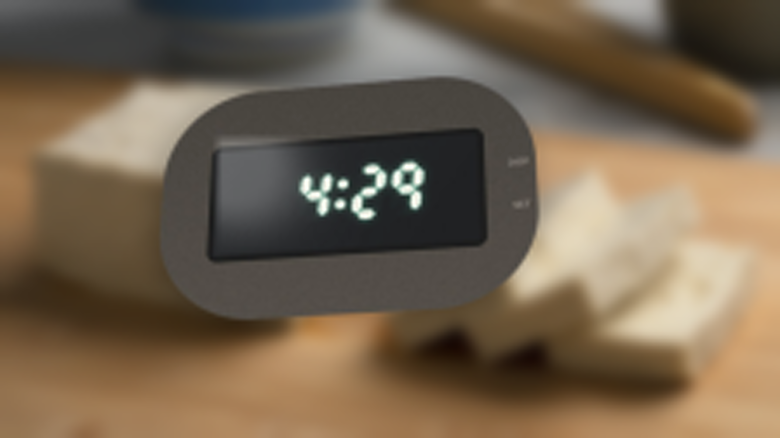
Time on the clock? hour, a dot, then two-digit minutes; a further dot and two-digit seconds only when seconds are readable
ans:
4.29
